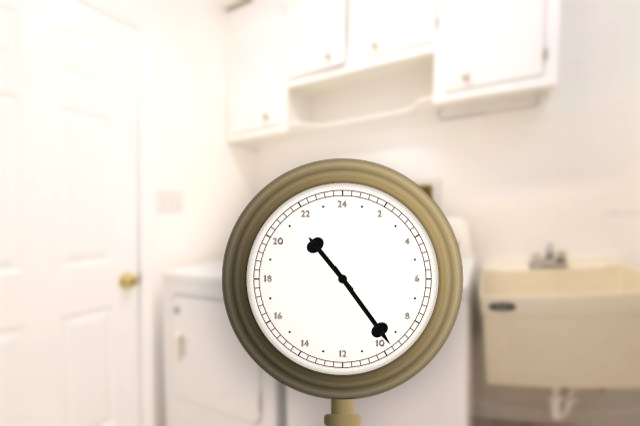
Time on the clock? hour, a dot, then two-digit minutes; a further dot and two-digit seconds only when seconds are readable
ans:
21.24
